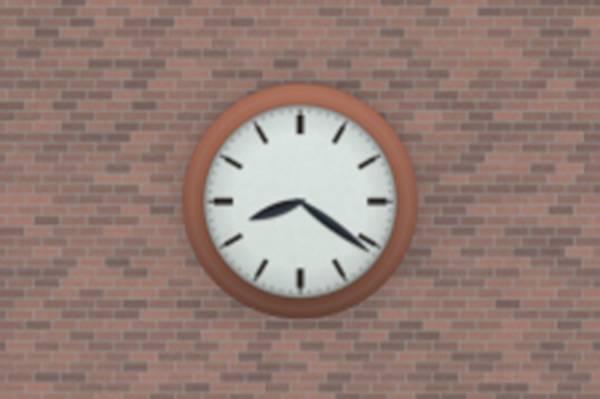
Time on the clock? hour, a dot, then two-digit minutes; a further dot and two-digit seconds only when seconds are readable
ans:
8.21
